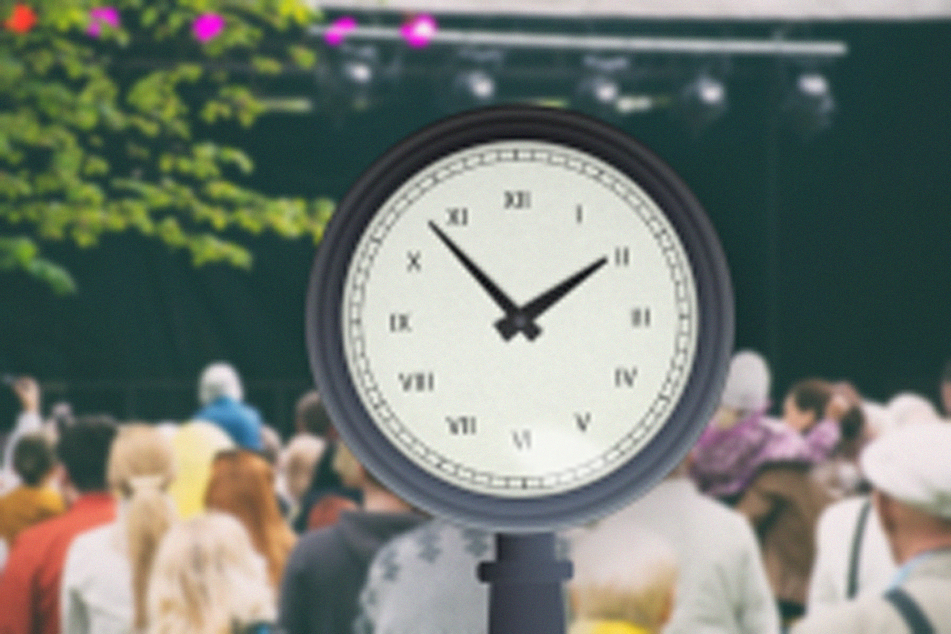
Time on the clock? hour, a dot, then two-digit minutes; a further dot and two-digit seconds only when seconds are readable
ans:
1.53
